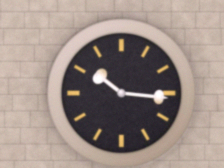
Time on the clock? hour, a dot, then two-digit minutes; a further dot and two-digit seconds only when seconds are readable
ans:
10.16
